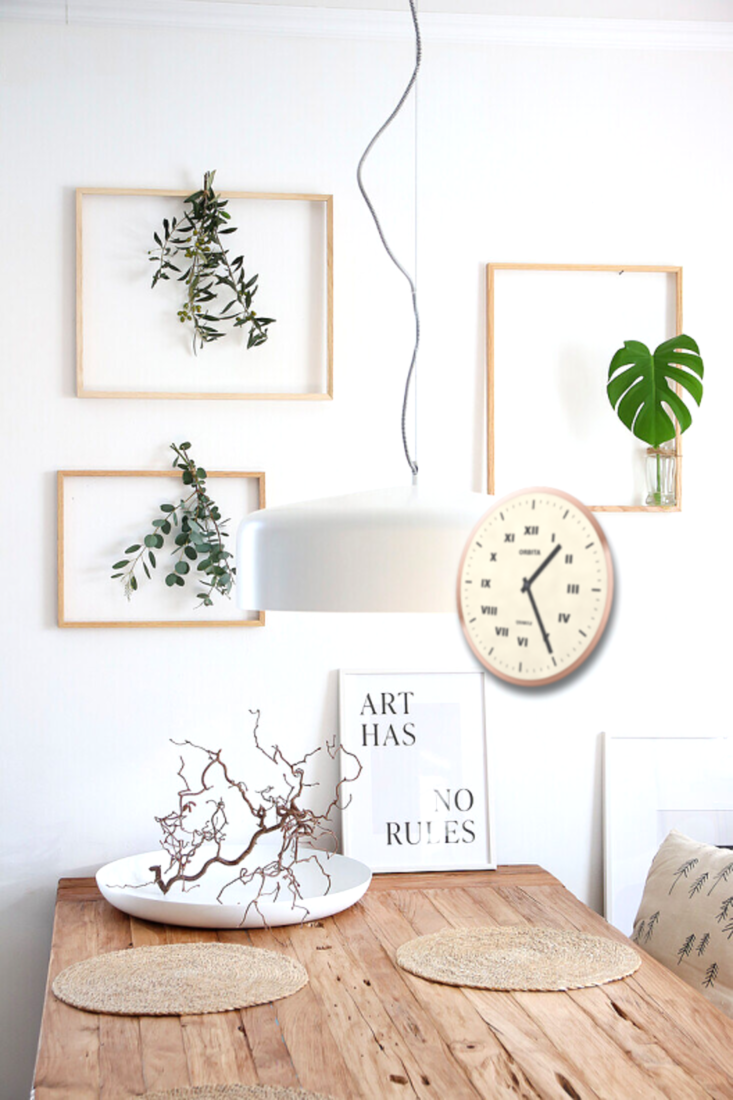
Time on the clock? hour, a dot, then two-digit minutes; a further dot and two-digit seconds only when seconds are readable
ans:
1.25
